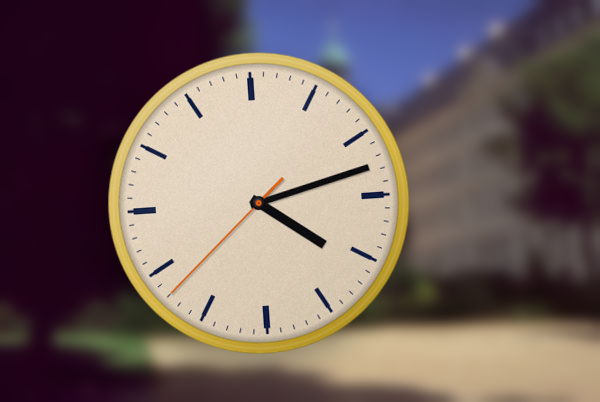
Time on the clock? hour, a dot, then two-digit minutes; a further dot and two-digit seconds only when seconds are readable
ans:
4.12.38
